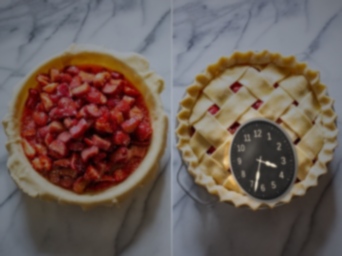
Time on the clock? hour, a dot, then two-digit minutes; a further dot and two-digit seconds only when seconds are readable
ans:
3.33
